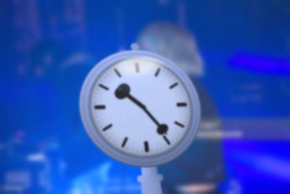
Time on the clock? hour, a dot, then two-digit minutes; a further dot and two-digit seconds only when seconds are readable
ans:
10.24
